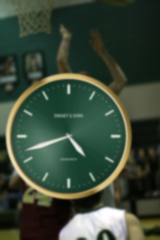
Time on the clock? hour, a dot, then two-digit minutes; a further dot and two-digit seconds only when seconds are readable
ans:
4.42
